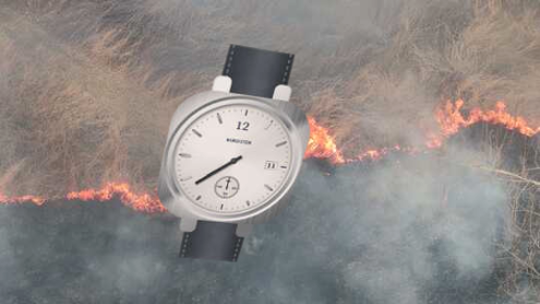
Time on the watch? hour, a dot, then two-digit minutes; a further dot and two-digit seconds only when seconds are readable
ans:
7.38
